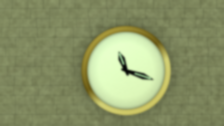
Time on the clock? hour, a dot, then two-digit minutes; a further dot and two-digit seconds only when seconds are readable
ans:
11.18
